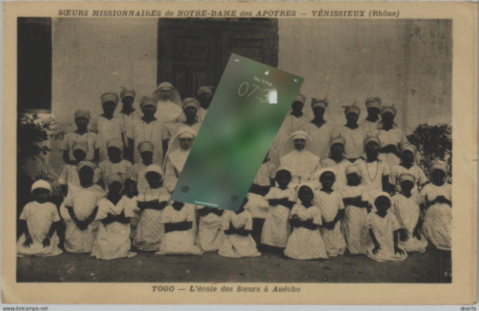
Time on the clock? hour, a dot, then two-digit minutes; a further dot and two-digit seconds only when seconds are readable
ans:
7.31
